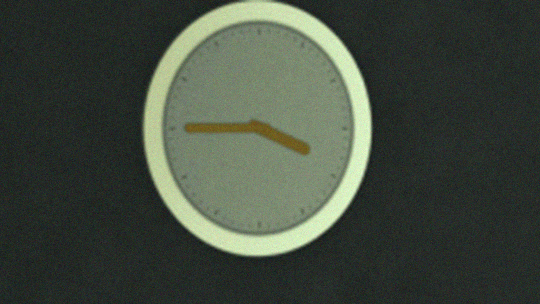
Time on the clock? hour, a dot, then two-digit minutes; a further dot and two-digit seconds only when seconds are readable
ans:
3.45
